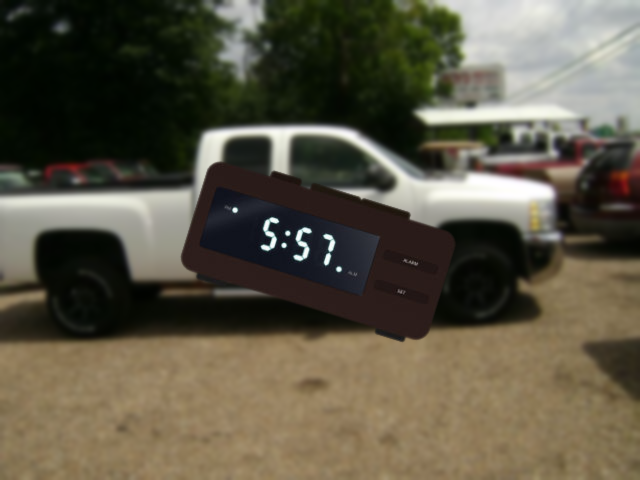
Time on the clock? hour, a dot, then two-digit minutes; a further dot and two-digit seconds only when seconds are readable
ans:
5.57
